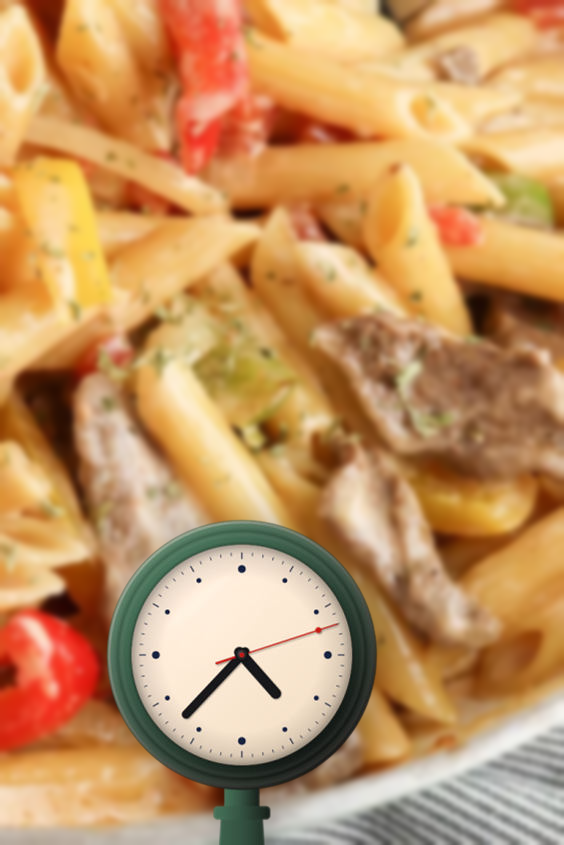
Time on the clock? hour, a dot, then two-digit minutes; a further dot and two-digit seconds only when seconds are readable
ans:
4.37.12
